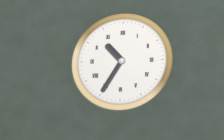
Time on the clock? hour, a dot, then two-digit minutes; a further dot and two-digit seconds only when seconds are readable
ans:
10.35
